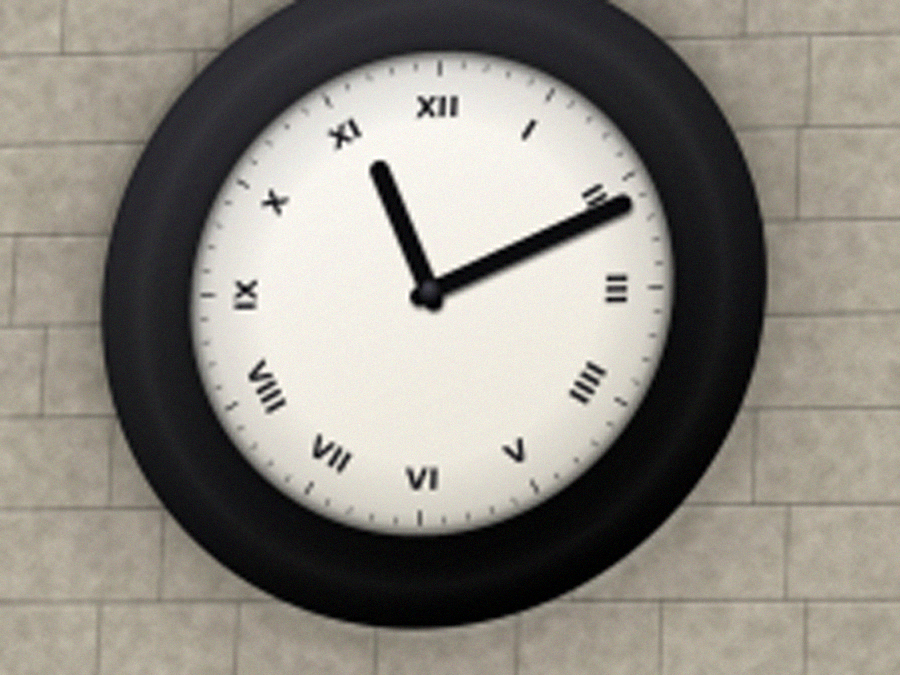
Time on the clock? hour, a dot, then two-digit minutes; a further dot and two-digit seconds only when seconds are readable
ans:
11.11
